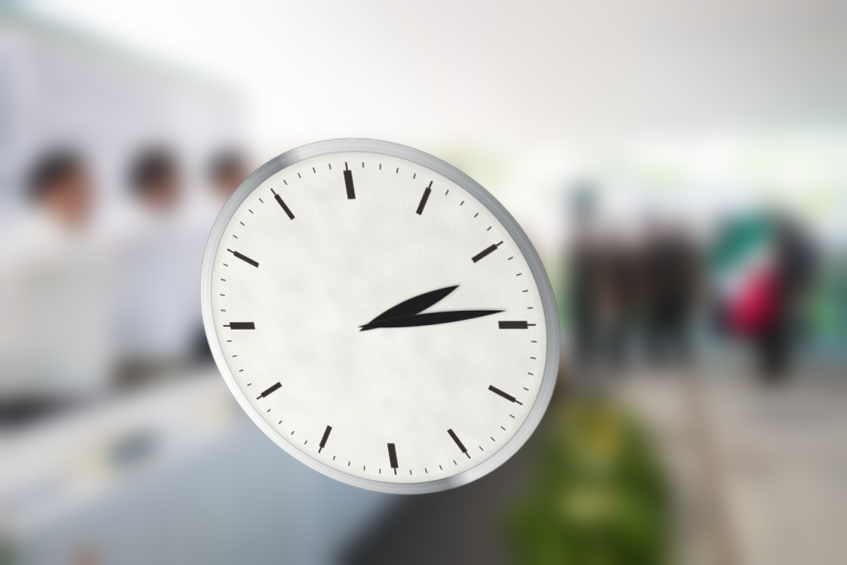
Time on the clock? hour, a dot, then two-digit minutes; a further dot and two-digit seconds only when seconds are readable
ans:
2.14
